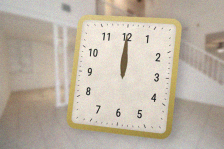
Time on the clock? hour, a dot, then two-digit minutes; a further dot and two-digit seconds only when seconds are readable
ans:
12.00
